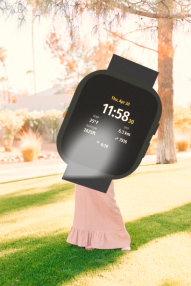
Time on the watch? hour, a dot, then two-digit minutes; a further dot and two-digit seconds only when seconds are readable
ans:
11.58
